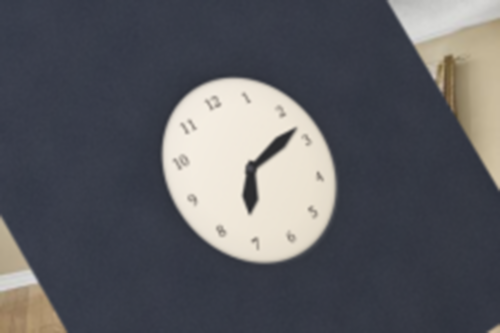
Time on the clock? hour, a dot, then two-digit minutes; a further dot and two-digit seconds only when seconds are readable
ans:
7.13
